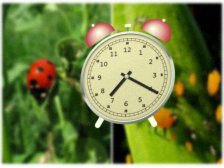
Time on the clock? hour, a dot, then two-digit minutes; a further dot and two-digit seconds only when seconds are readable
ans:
7.20
